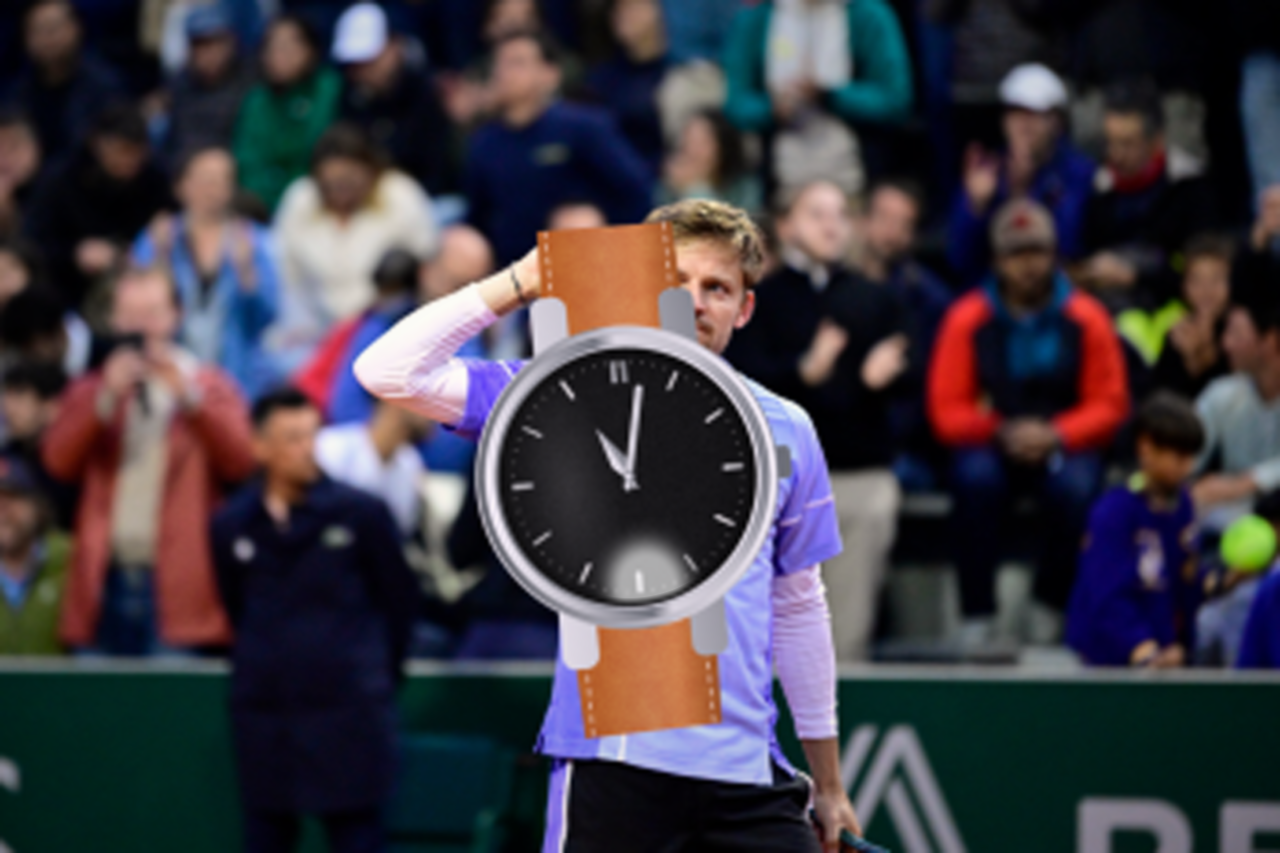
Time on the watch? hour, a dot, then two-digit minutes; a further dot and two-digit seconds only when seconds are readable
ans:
11.02
